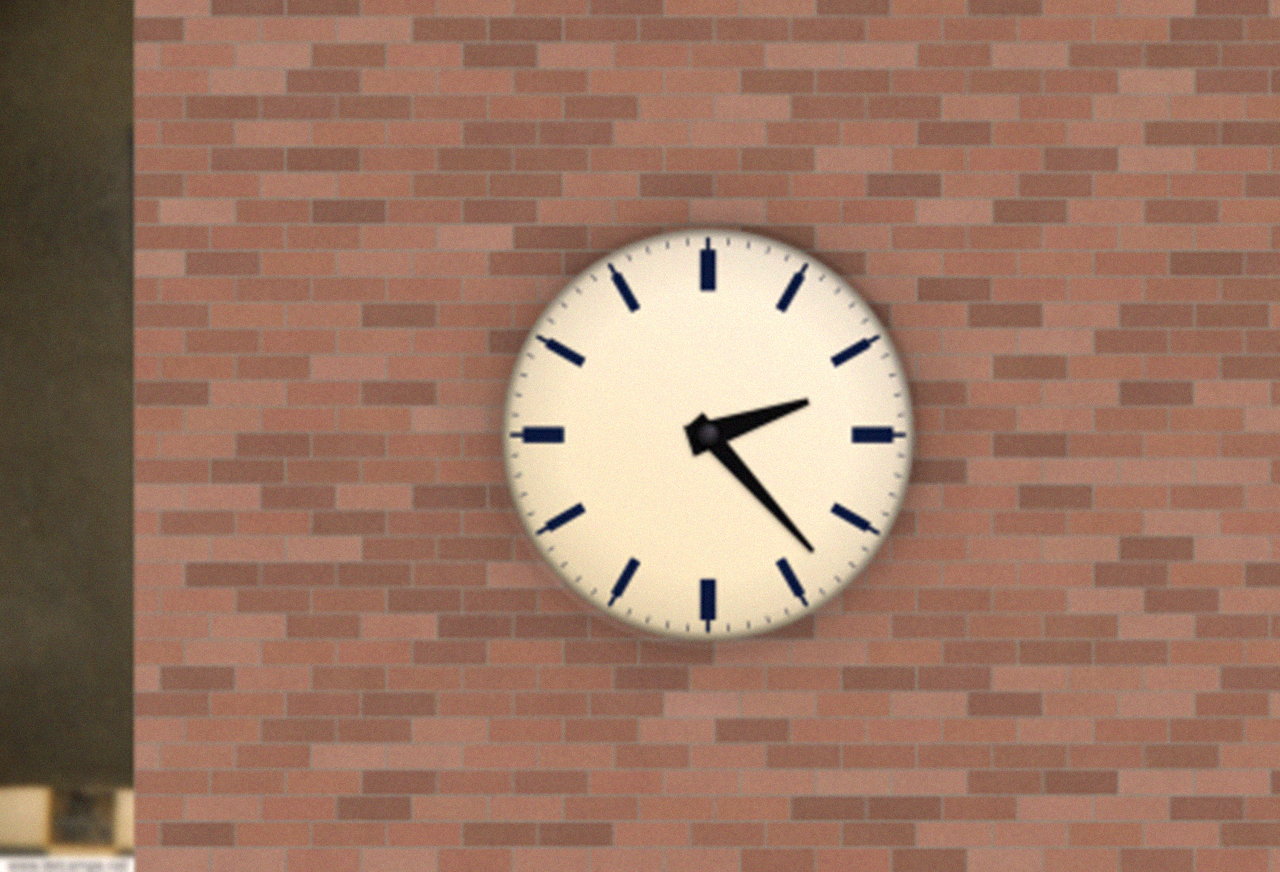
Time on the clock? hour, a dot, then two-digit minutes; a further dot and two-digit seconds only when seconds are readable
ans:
2.23
